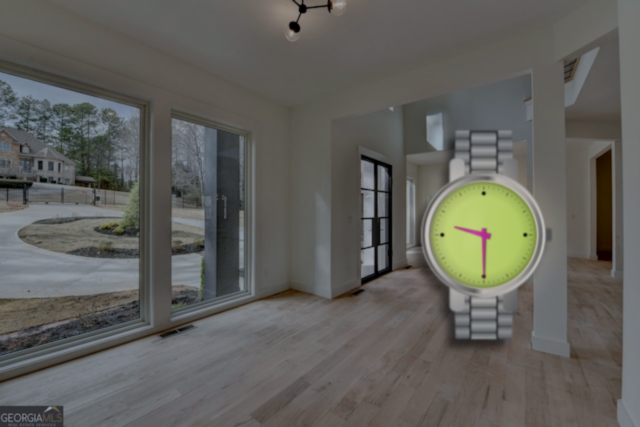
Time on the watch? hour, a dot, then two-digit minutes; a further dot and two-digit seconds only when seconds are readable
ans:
9.30
